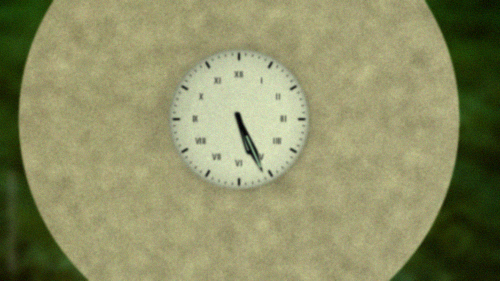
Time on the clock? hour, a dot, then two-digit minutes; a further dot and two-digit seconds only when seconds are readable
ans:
5.26
